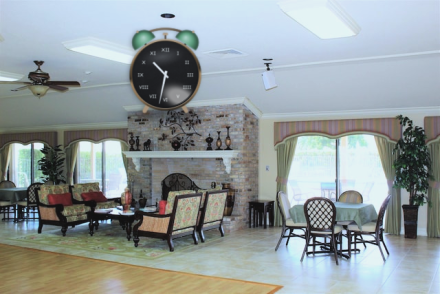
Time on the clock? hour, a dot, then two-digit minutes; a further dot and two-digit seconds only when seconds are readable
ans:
10.32
